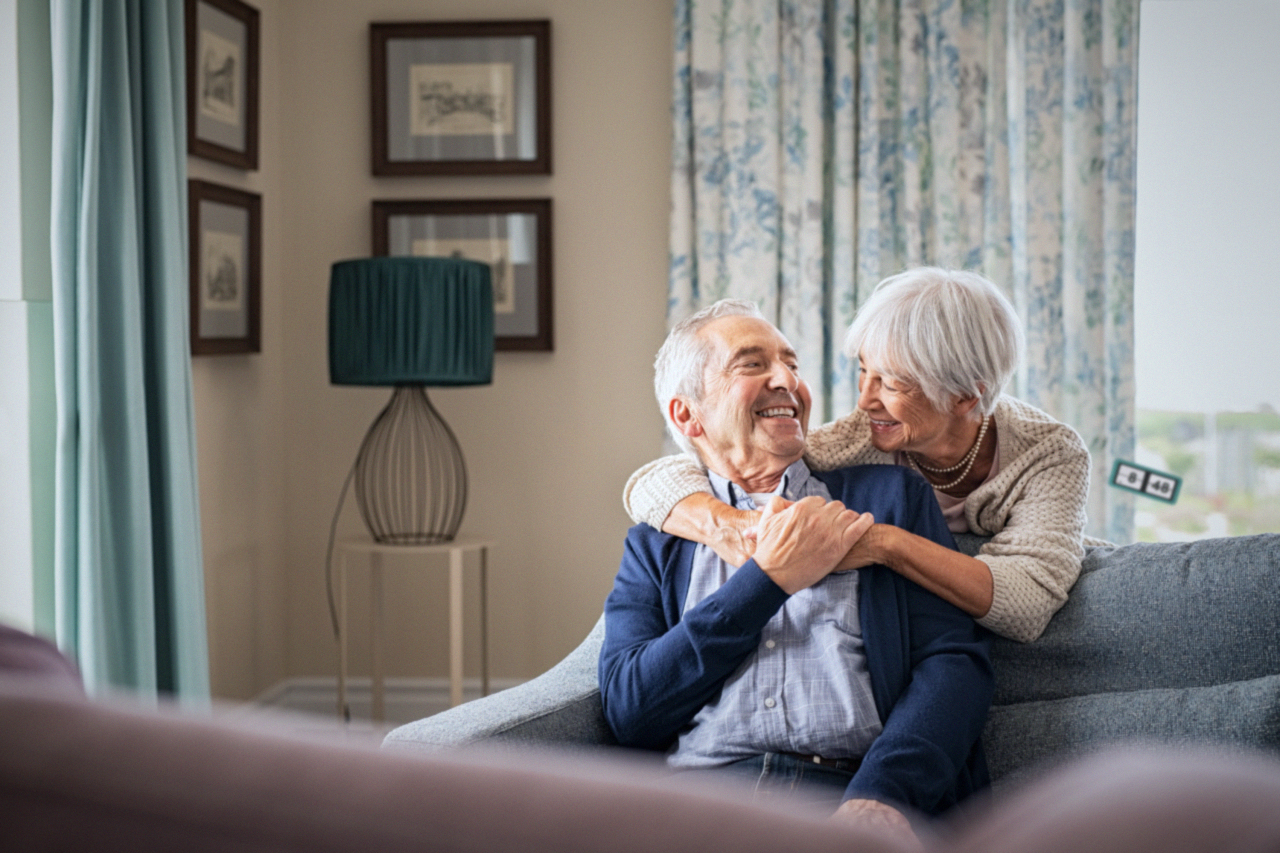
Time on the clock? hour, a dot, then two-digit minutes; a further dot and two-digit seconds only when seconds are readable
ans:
8.48
